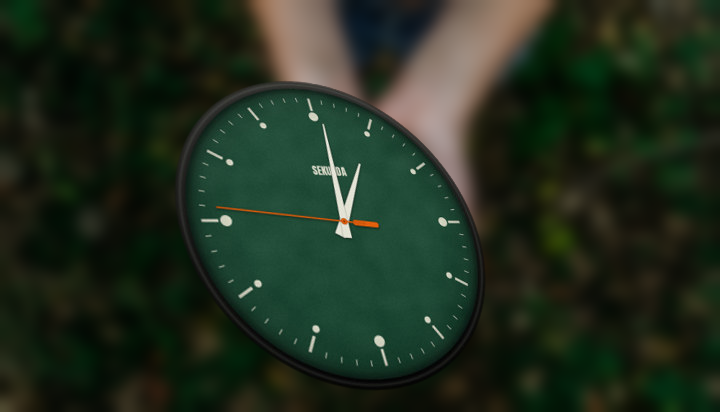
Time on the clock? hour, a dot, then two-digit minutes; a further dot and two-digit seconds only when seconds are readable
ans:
1.00.46
